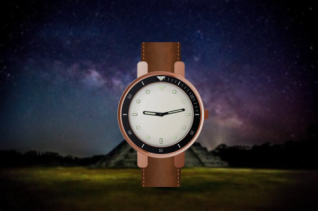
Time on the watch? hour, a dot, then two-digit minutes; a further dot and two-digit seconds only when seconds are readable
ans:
9.13
